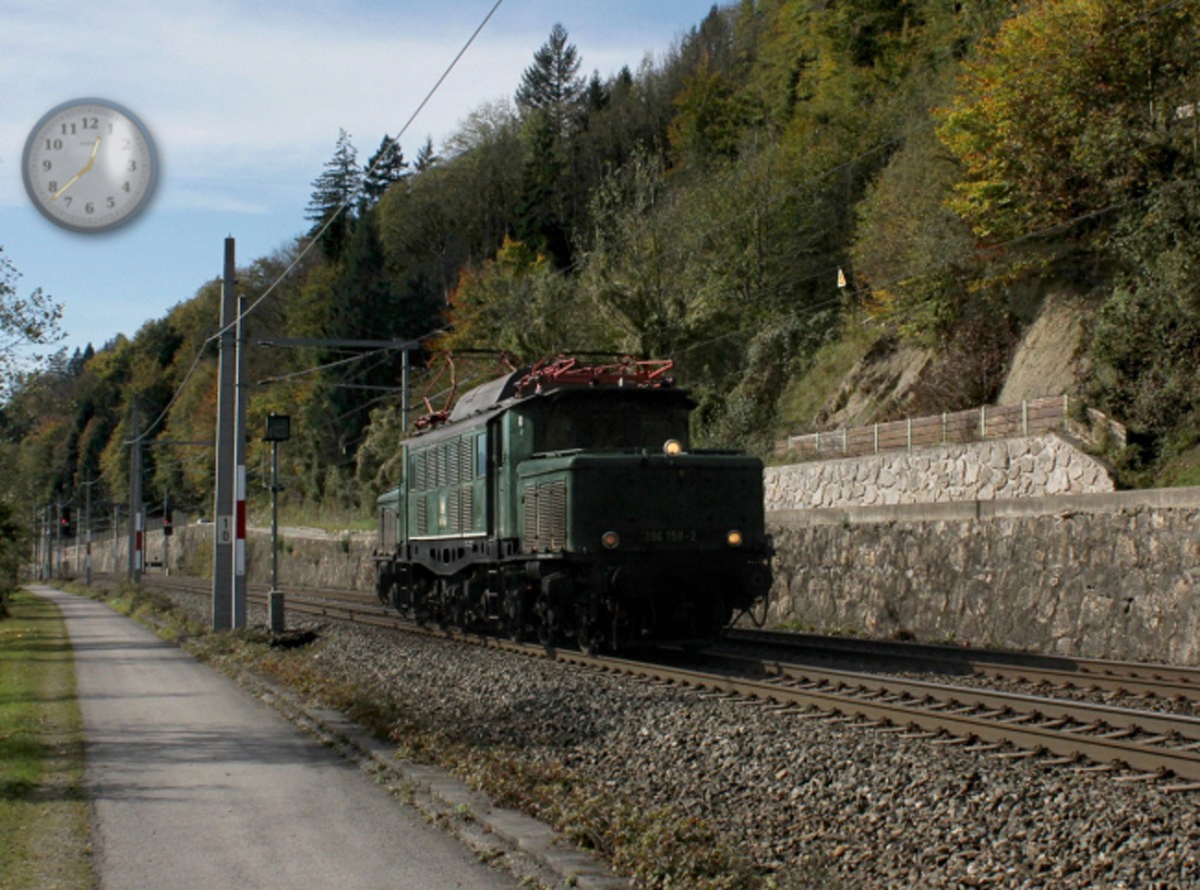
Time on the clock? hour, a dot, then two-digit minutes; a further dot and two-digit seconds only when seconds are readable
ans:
12.38
